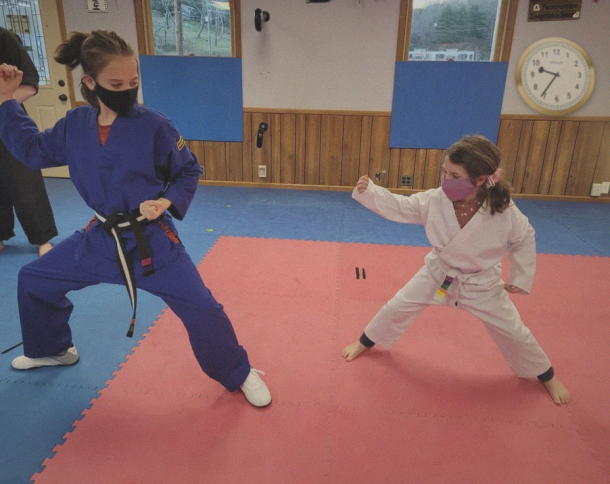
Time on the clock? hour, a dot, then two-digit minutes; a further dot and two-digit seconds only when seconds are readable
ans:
9.36
